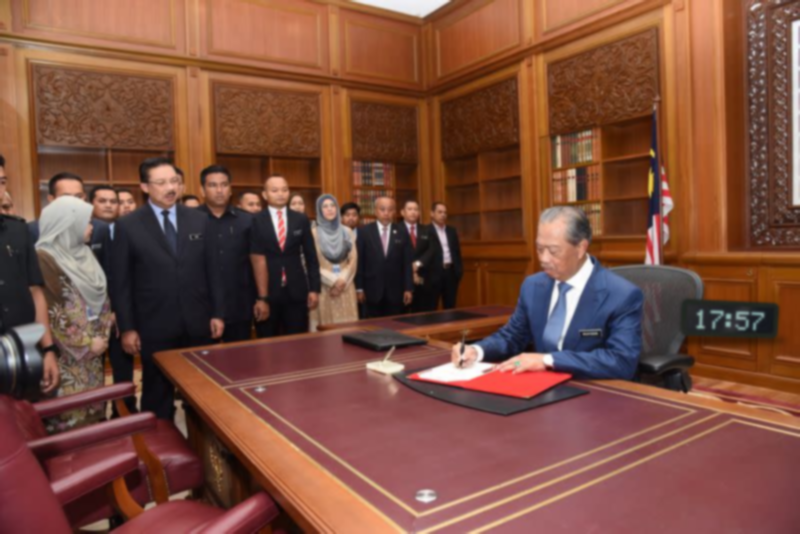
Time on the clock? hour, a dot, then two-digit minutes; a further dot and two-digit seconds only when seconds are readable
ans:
17.57
